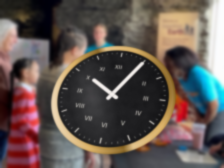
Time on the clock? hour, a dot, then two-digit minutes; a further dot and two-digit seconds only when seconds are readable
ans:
10.05
